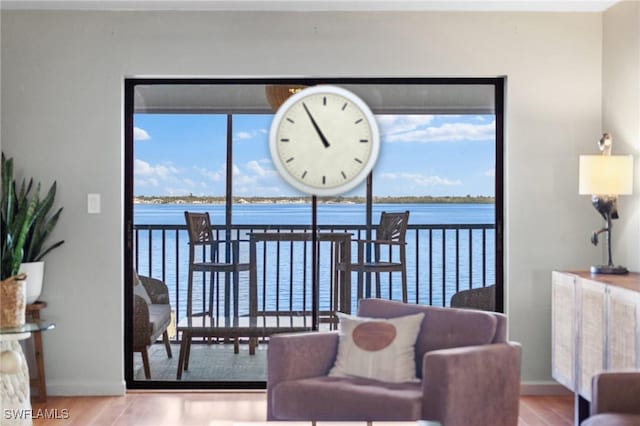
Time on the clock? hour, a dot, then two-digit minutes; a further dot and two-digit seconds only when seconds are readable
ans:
10.55
